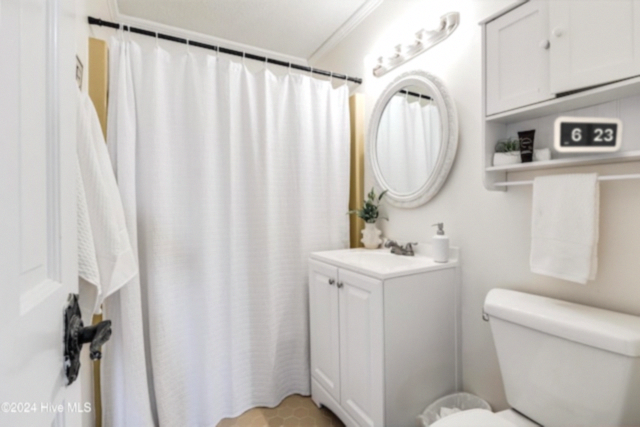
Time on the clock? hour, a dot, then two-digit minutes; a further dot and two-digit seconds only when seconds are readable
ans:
6.23
